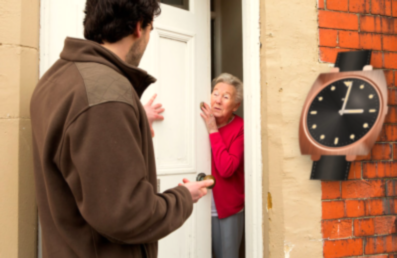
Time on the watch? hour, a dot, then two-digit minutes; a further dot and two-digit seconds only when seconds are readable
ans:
3.01
